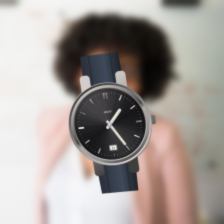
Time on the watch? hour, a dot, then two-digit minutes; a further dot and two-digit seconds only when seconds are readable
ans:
1.25
